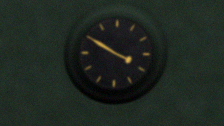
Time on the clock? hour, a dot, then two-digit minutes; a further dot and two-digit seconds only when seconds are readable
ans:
3.50
